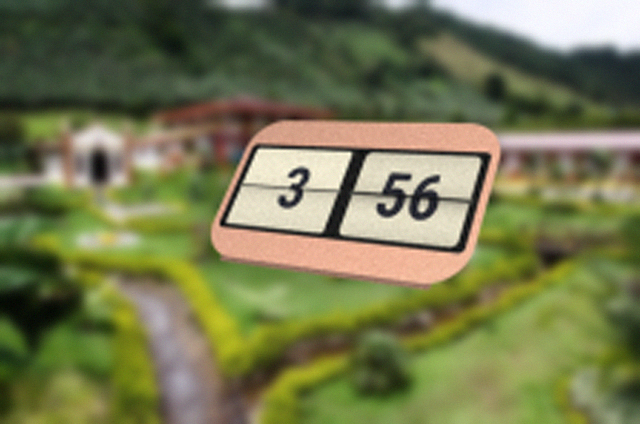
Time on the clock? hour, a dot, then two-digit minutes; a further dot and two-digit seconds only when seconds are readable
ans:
3.56
